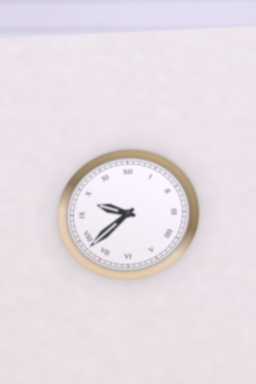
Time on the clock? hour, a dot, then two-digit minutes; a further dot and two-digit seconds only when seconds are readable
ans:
9.38
